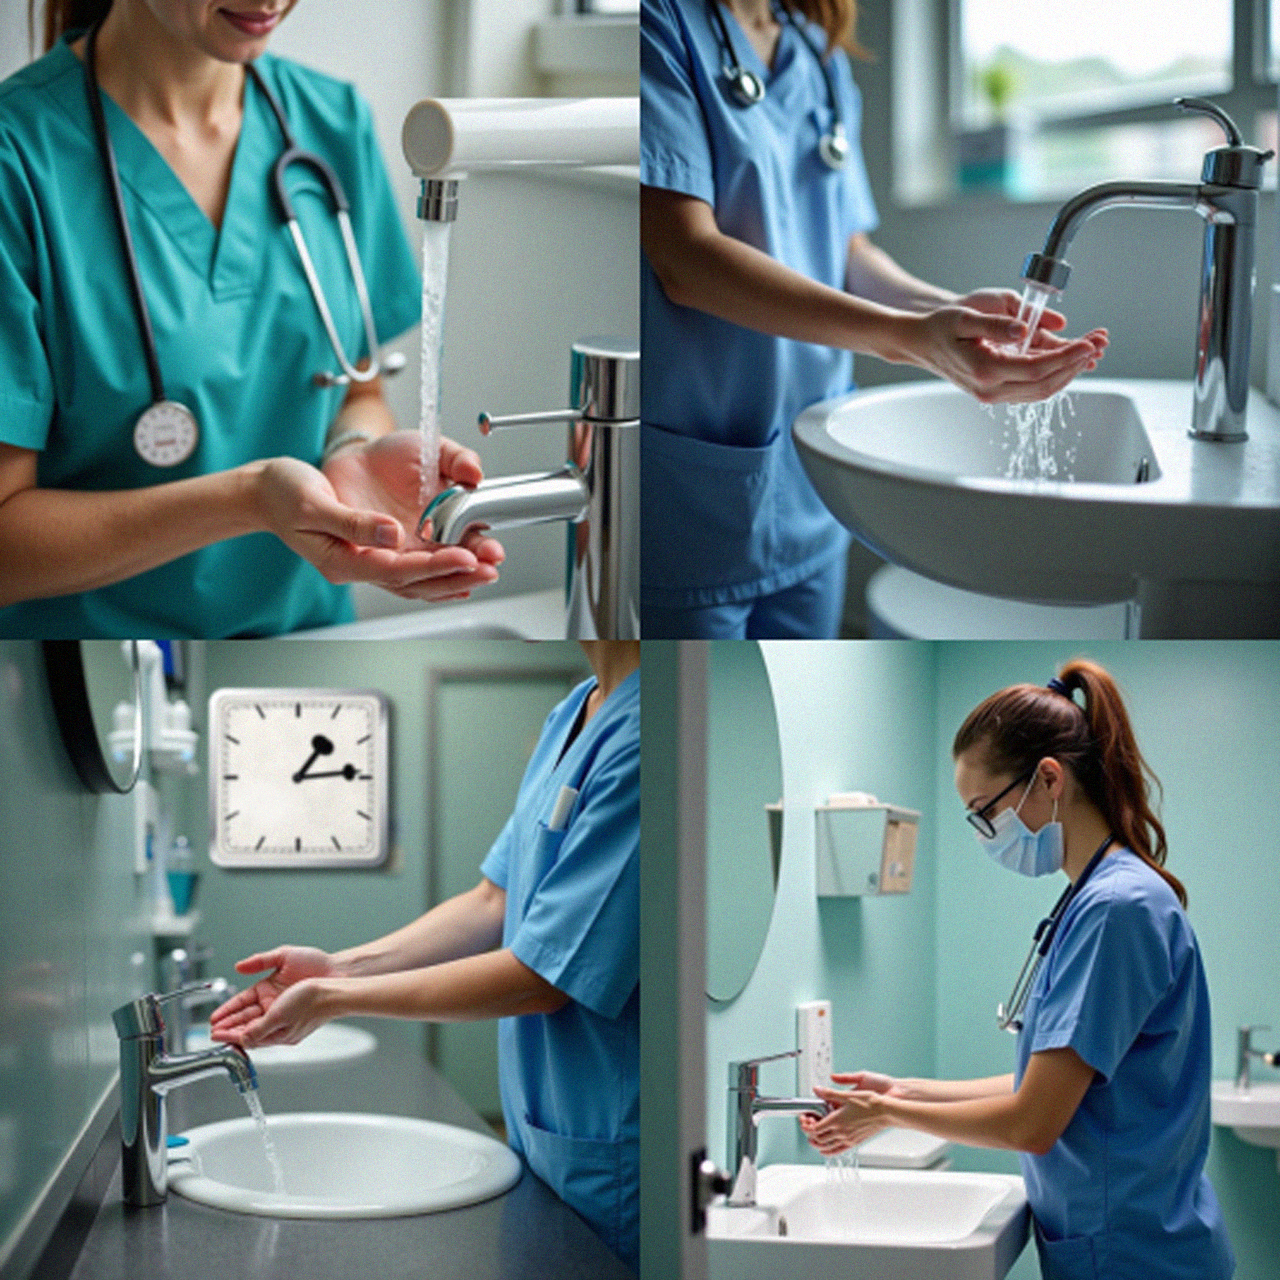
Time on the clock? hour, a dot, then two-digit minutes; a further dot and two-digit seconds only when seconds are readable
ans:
1.14
